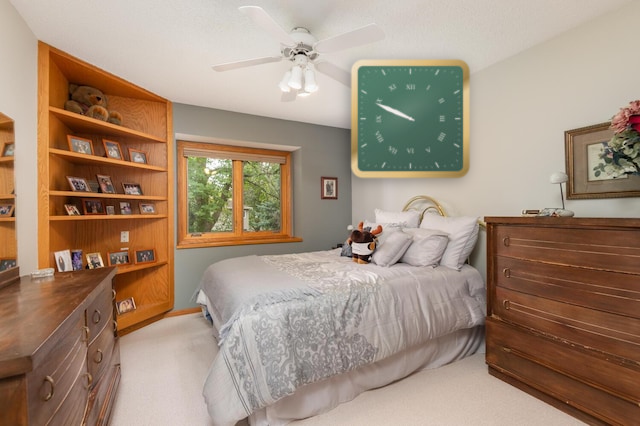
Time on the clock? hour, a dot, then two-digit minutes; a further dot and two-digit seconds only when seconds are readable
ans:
9.49
